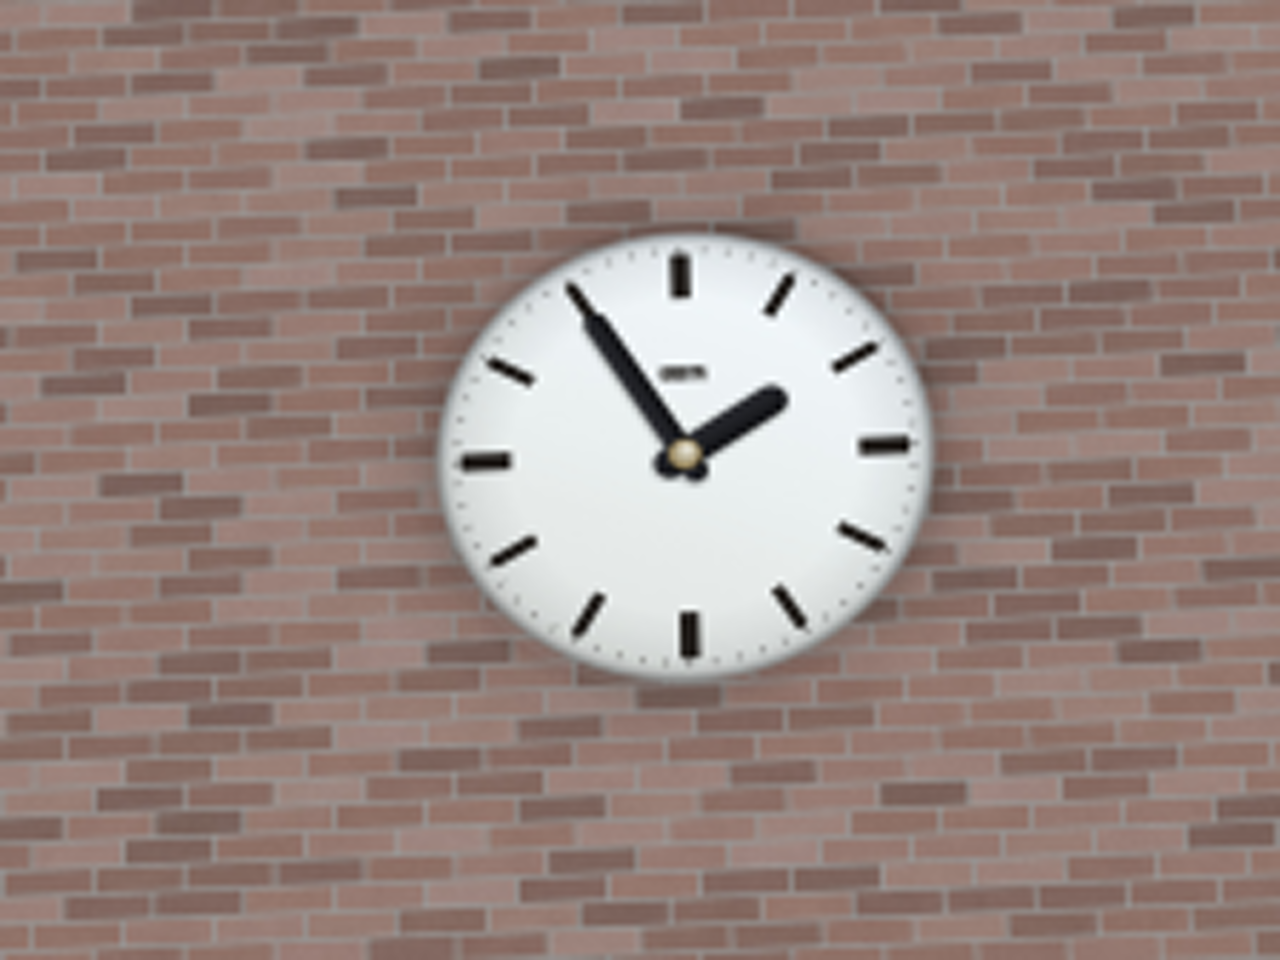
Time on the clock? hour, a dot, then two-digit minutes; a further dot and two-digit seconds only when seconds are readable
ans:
1.55
